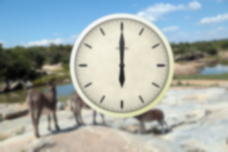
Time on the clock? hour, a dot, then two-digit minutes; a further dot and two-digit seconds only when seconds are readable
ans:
6.00
